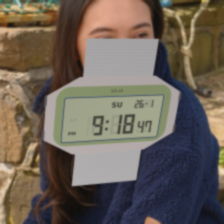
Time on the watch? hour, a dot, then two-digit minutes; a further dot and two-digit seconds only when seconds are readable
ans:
9.18.47
